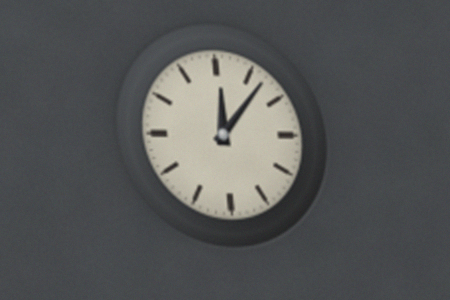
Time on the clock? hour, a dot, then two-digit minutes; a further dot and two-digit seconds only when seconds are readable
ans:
12.07
